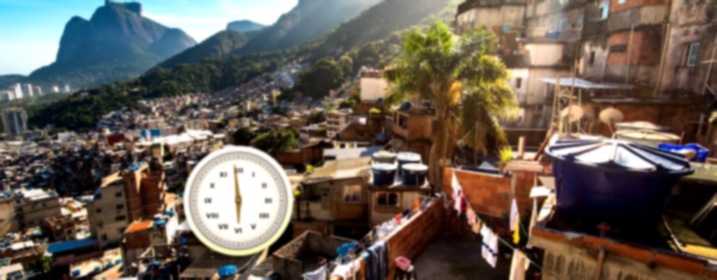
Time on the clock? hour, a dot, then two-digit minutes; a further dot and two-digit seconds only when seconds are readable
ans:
5.59
